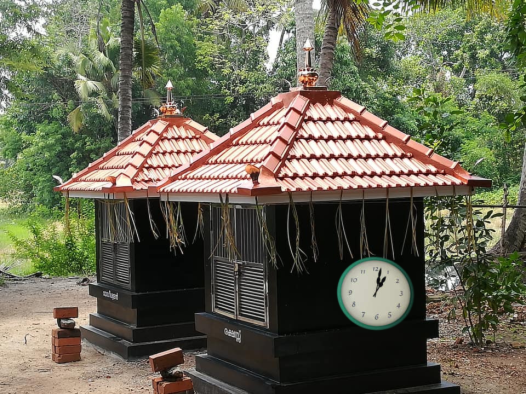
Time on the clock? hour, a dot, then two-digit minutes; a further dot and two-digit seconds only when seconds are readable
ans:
1.02
